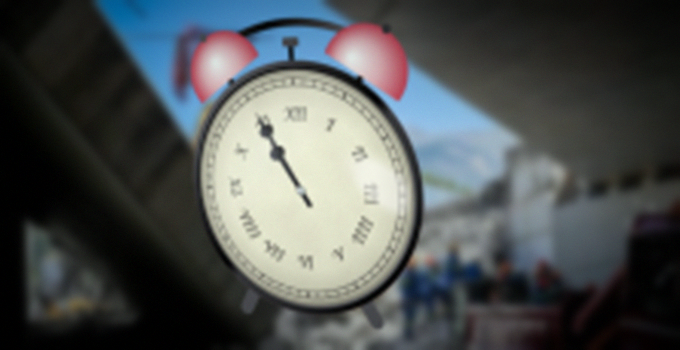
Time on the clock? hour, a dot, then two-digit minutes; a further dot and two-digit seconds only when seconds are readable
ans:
10.55
